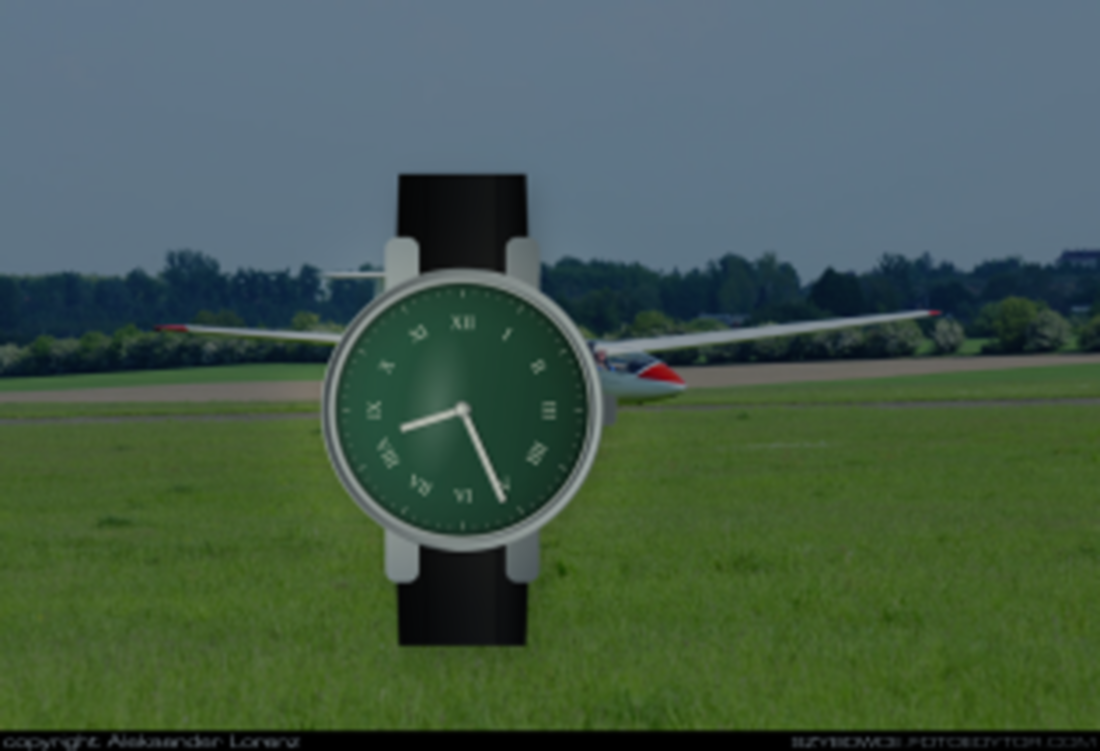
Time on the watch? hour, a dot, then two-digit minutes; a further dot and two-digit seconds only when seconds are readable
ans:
8.26
